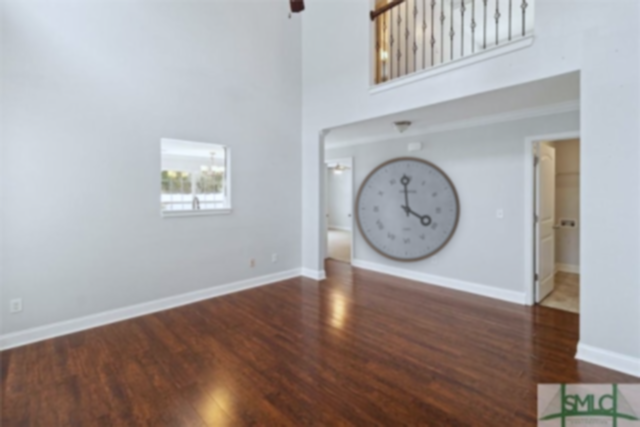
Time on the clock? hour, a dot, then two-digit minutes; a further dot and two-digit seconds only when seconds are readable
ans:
3.59
